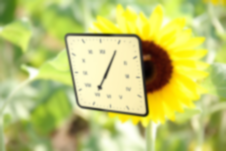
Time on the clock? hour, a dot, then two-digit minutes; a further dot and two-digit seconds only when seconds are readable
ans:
7.05
